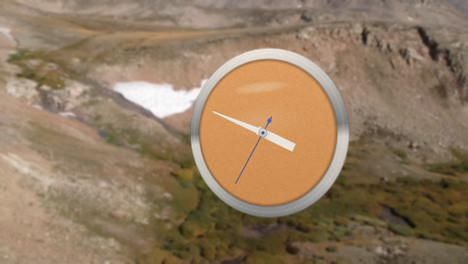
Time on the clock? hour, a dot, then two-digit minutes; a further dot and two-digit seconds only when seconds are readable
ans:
3.48.35
